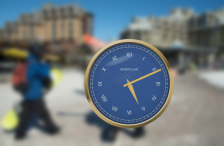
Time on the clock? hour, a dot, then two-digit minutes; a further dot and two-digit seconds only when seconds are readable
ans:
5.11
